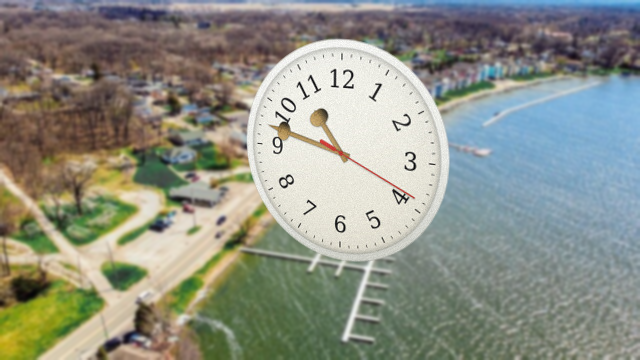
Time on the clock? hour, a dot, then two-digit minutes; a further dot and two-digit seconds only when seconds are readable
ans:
10.47.19
